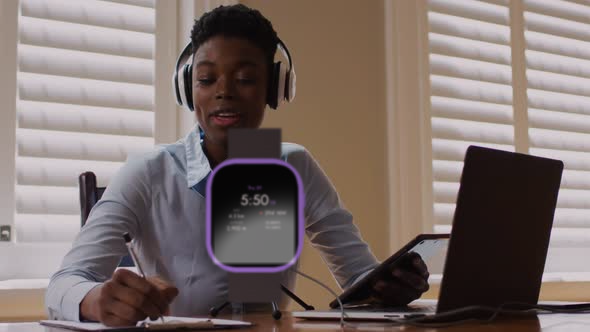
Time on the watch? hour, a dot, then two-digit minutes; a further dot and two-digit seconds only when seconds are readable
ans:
5.50
